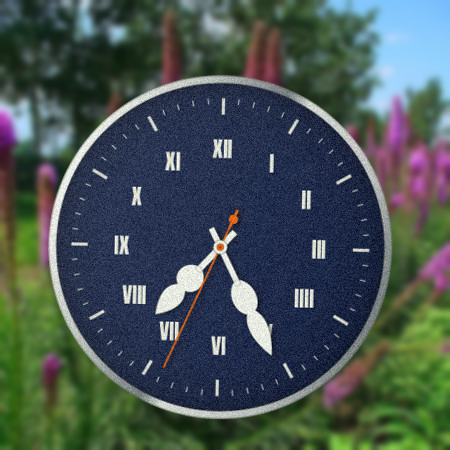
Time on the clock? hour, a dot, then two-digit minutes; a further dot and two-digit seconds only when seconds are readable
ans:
7.25.34
